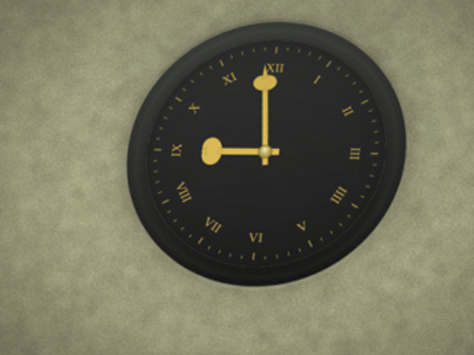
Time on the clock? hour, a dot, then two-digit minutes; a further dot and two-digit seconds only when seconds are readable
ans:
8.59
